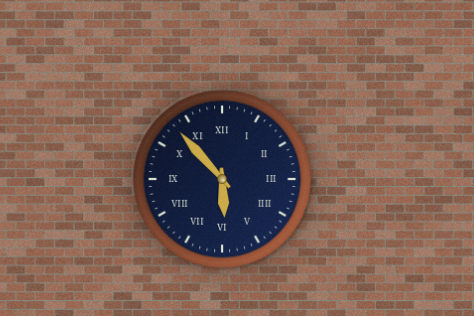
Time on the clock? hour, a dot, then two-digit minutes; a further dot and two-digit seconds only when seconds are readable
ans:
5.53
